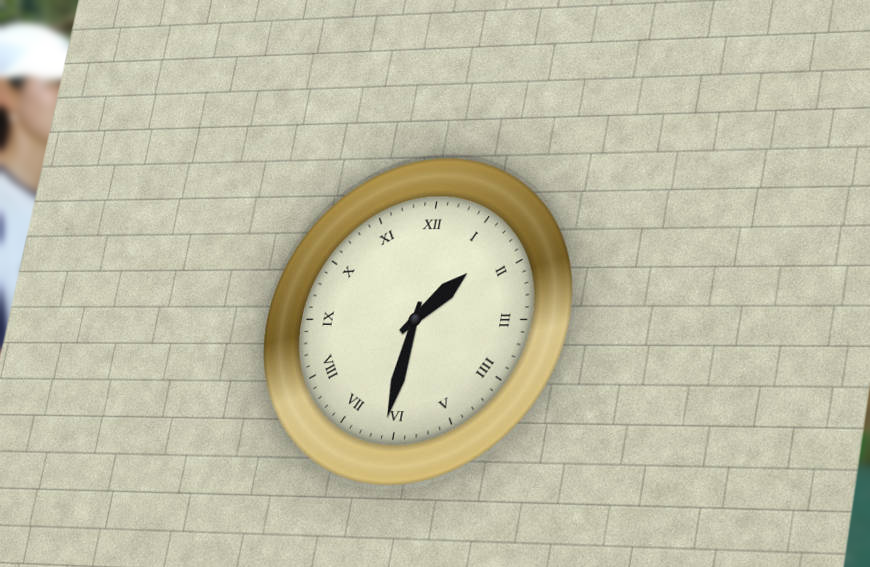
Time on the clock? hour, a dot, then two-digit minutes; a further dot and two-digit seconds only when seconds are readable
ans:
1.31
